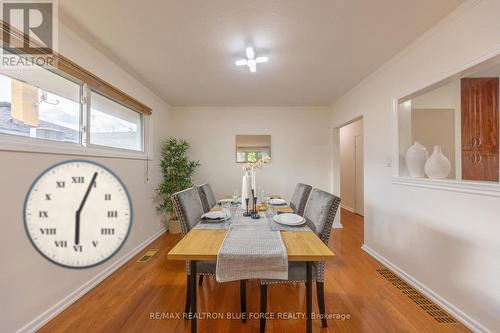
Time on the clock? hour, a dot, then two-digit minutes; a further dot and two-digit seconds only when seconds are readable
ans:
6.04
